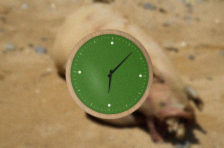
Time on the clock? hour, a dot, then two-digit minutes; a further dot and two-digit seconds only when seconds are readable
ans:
6.07
